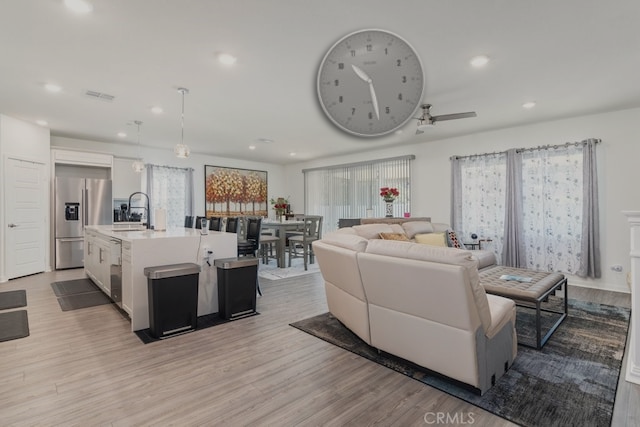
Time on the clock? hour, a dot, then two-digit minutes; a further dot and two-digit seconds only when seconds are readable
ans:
10.28
